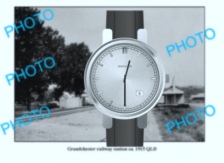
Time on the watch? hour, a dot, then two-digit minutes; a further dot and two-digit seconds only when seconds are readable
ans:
12.30
